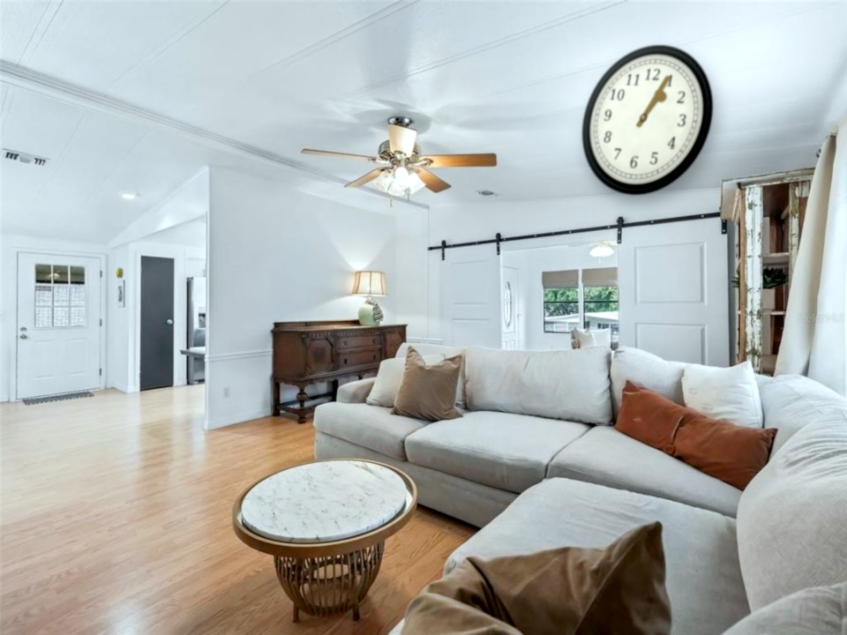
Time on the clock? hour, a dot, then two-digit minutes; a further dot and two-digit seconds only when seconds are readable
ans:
1.04
